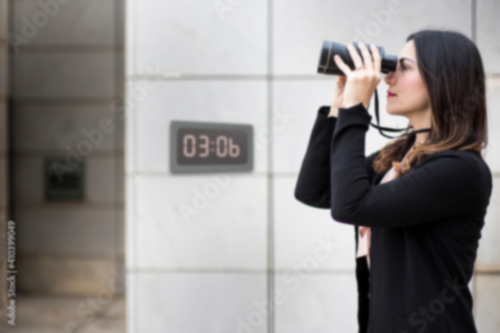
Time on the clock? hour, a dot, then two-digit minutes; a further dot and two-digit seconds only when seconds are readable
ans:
3.06
